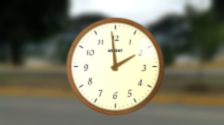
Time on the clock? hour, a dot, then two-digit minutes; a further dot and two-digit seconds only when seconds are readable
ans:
1.59
